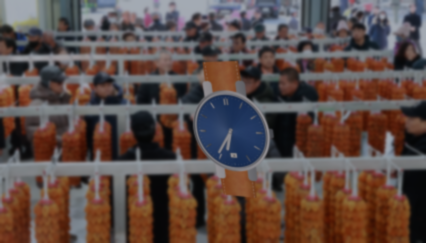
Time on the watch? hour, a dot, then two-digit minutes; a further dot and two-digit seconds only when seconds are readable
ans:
6.36
